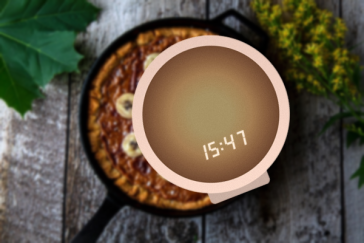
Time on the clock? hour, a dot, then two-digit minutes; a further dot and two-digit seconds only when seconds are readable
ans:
15.47
